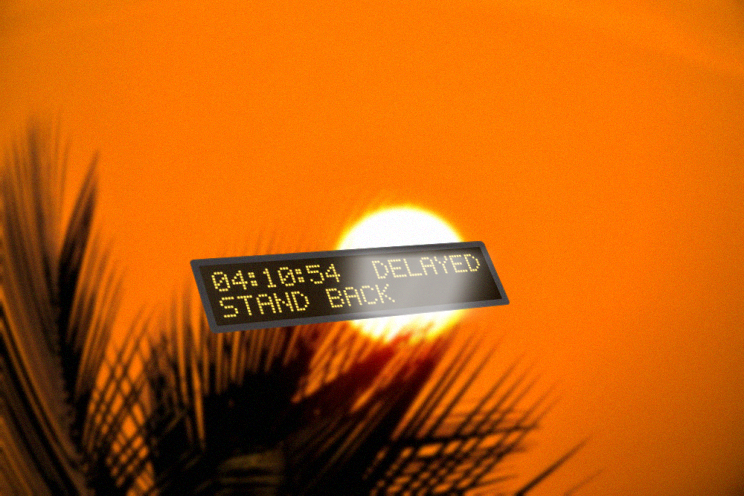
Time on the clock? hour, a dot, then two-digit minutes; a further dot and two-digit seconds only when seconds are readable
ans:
4.10.54
